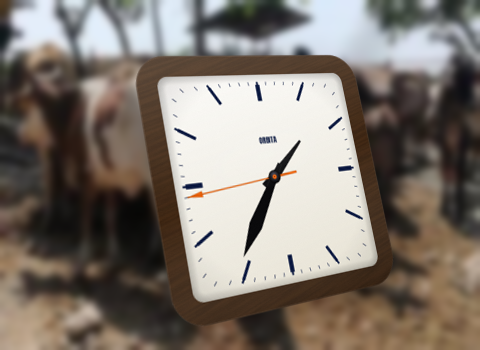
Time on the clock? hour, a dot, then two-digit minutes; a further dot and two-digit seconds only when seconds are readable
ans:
1.35.44
